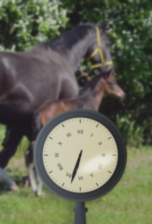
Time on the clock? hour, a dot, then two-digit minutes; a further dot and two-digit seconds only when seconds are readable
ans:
6.33
